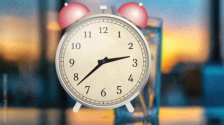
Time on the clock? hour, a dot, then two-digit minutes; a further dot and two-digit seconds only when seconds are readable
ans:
2.38
